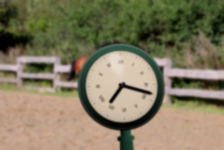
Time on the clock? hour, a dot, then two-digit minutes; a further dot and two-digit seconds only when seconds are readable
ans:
7.18
